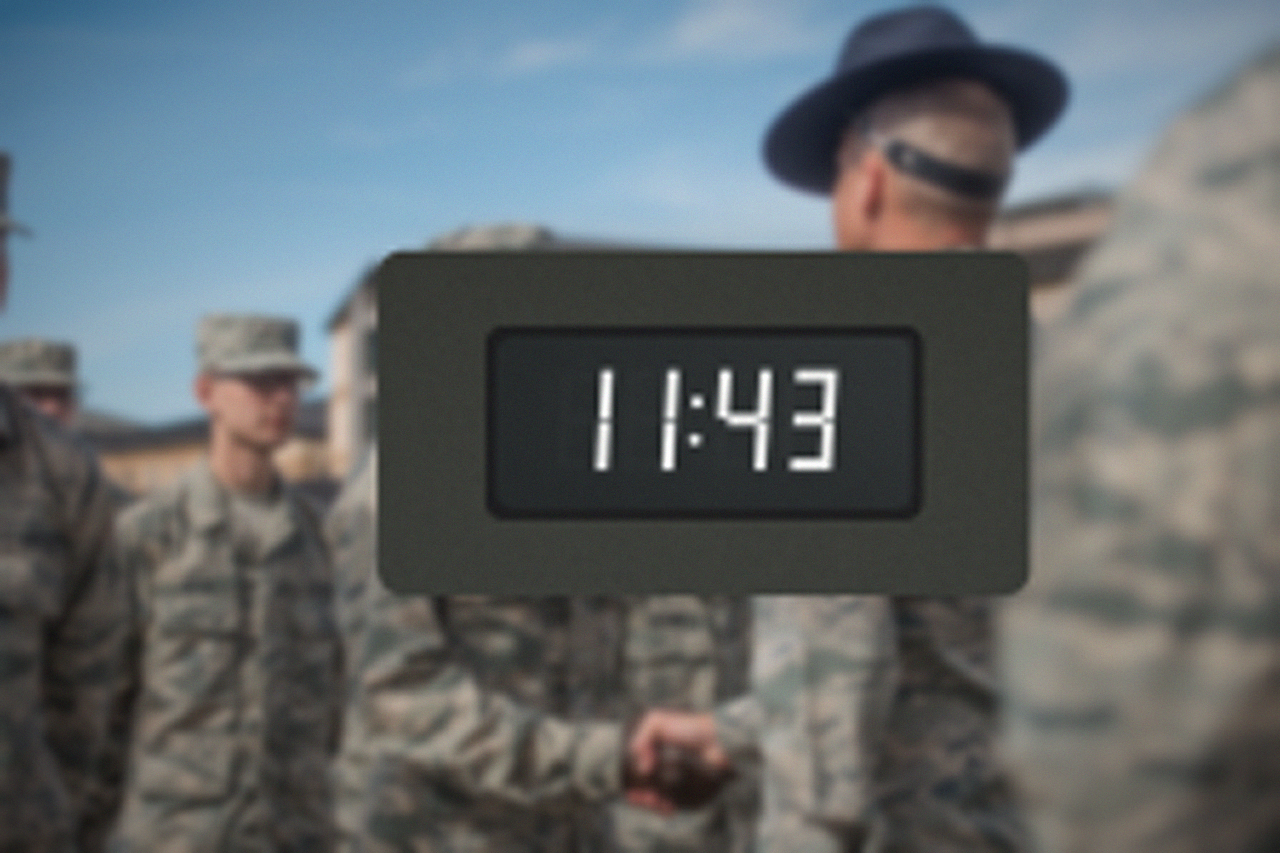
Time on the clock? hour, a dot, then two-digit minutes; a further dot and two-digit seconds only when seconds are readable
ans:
11.43
